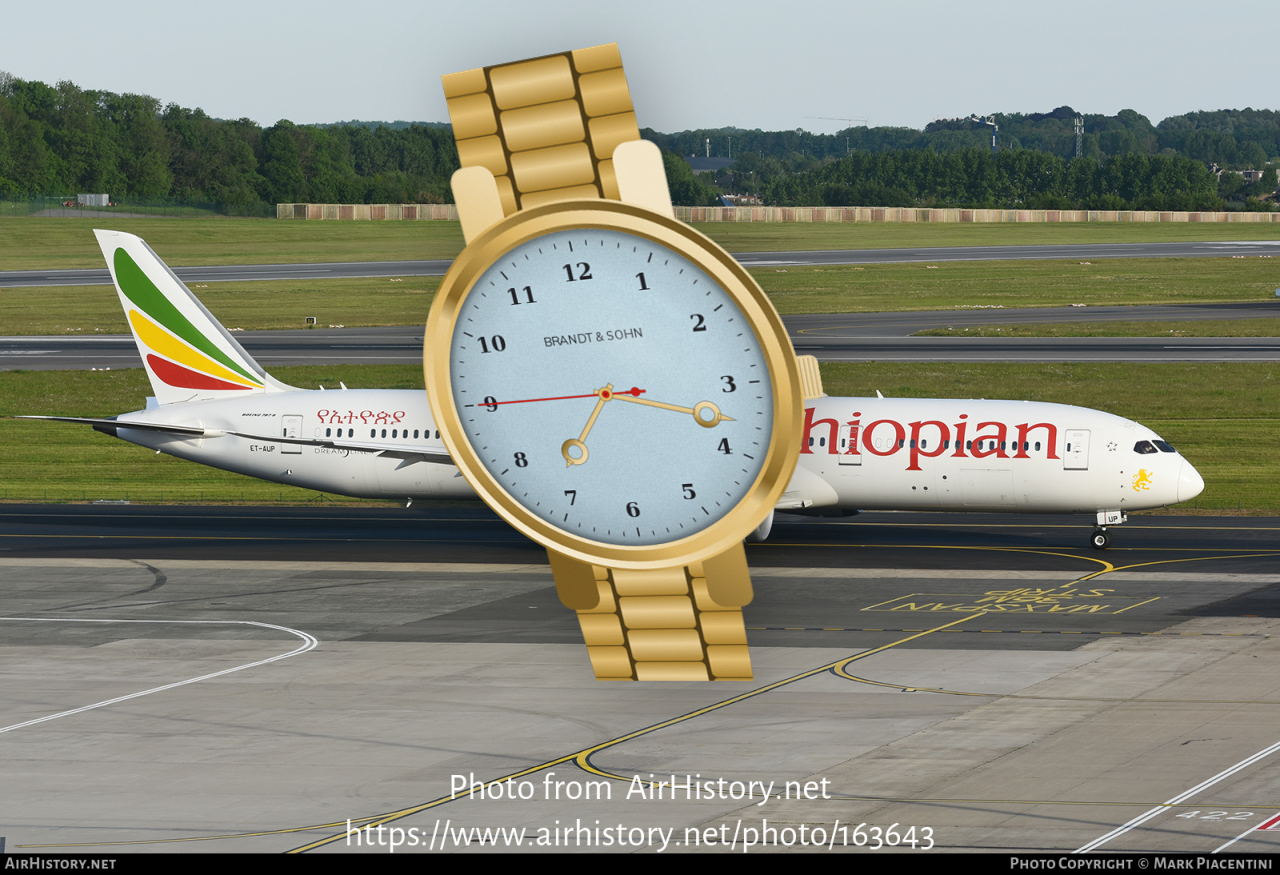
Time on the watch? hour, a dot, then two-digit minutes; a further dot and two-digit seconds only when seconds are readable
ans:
7.17.45
